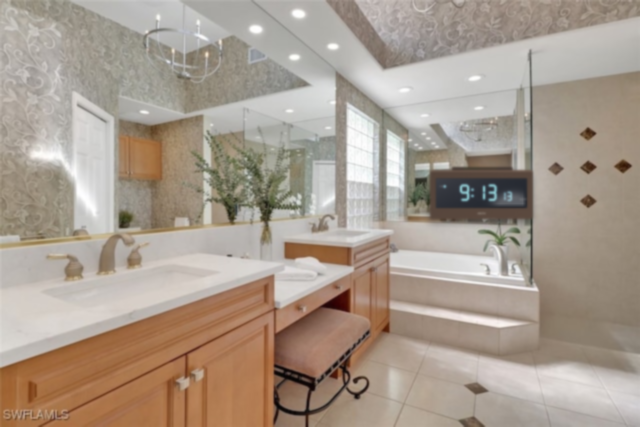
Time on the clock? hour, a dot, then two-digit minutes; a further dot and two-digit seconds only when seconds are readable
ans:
9.13
